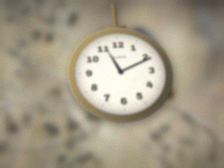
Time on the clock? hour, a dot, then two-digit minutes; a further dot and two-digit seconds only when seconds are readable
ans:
11.11
